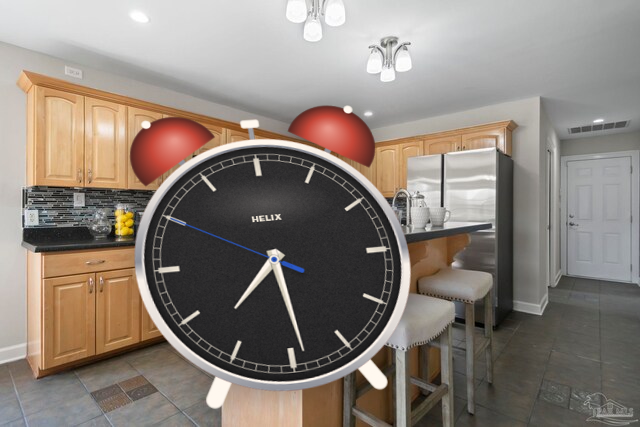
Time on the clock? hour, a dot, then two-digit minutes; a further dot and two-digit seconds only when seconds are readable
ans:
7.28.50
